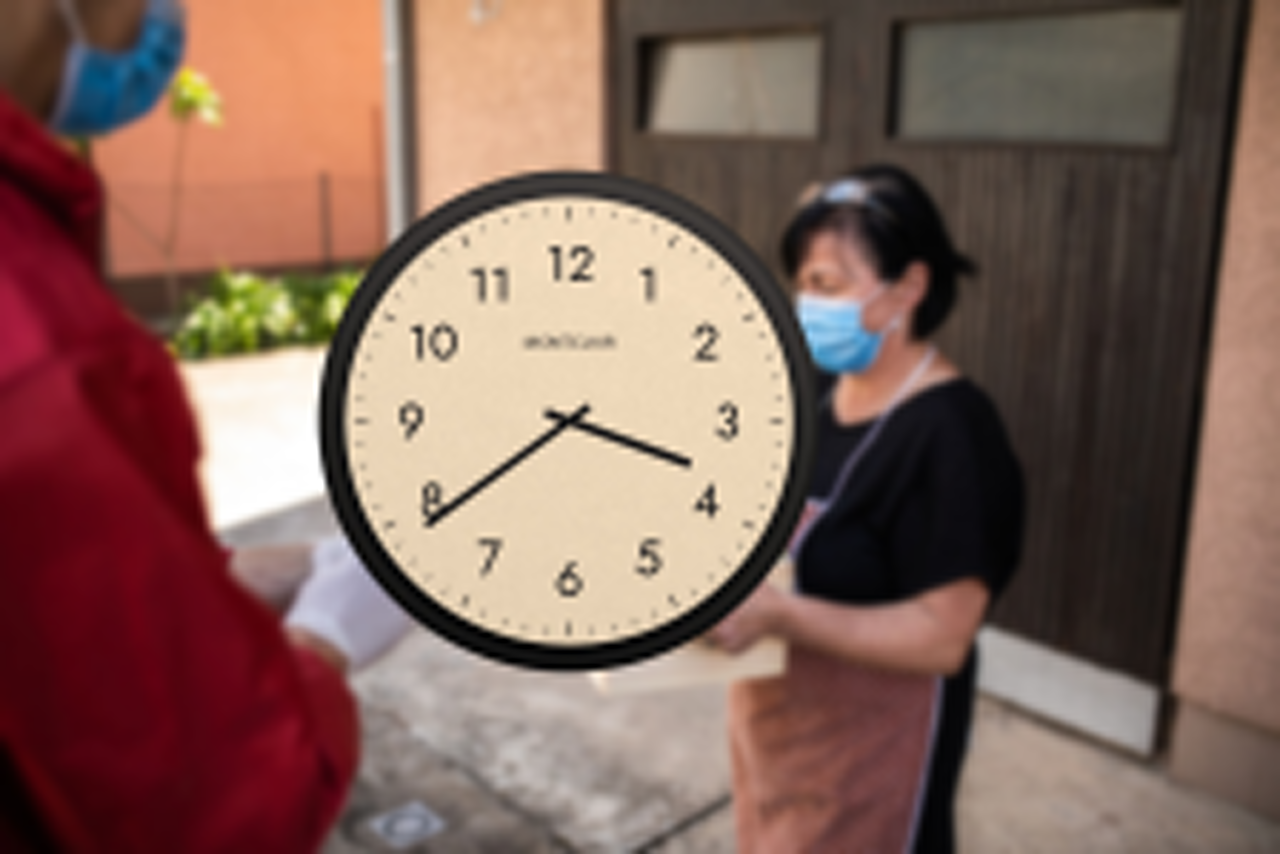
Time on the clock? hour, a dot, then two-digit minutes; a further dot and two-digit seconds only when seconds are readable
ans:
3.39
